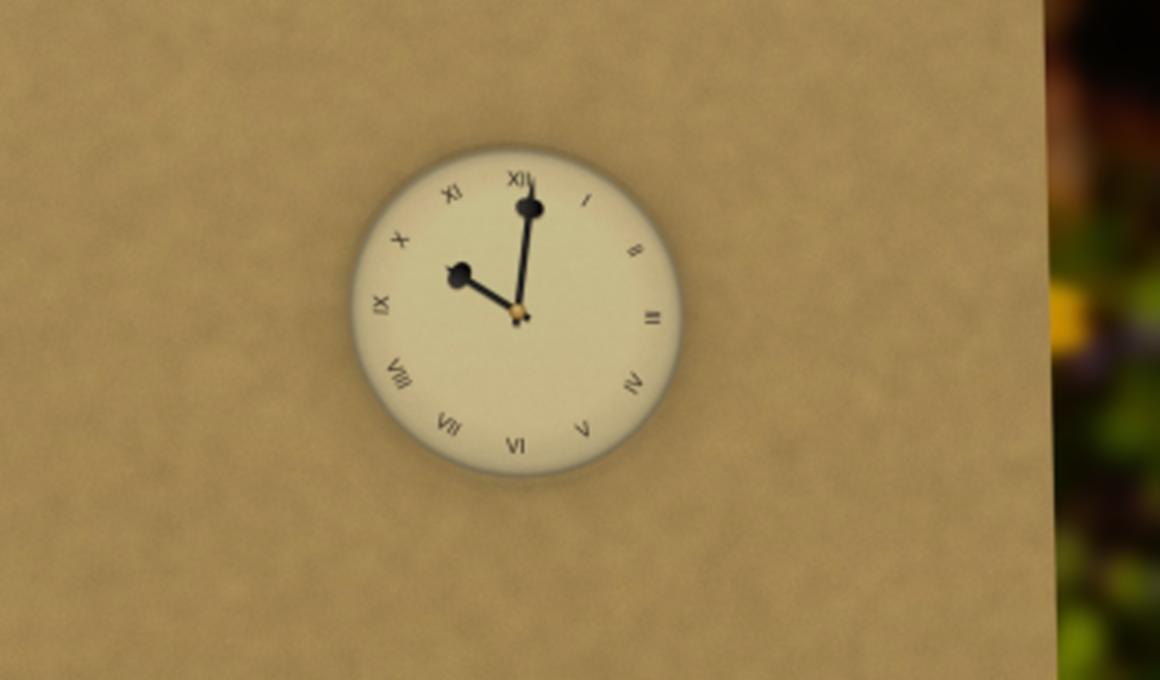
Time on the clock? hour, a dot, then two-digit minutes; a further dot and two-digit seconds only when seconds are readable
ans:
10.01
